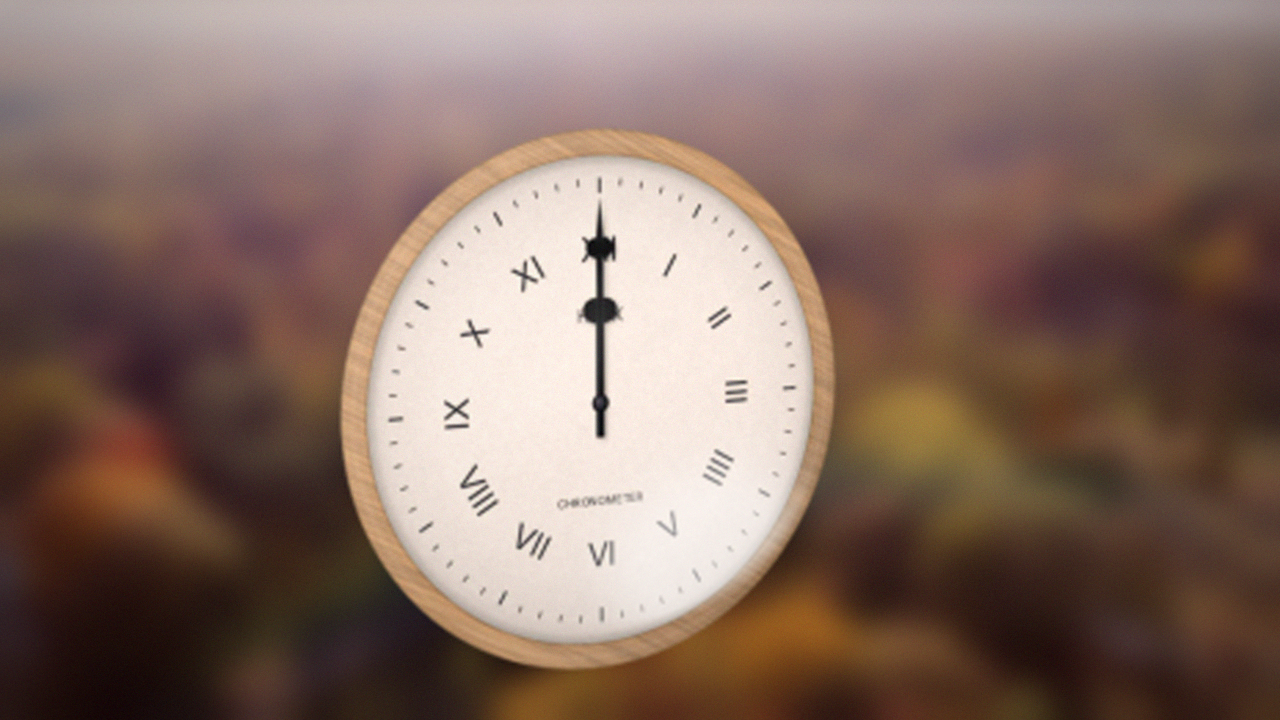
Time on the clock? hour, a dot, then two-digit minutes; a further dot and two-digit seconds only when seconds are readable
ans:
12.00
